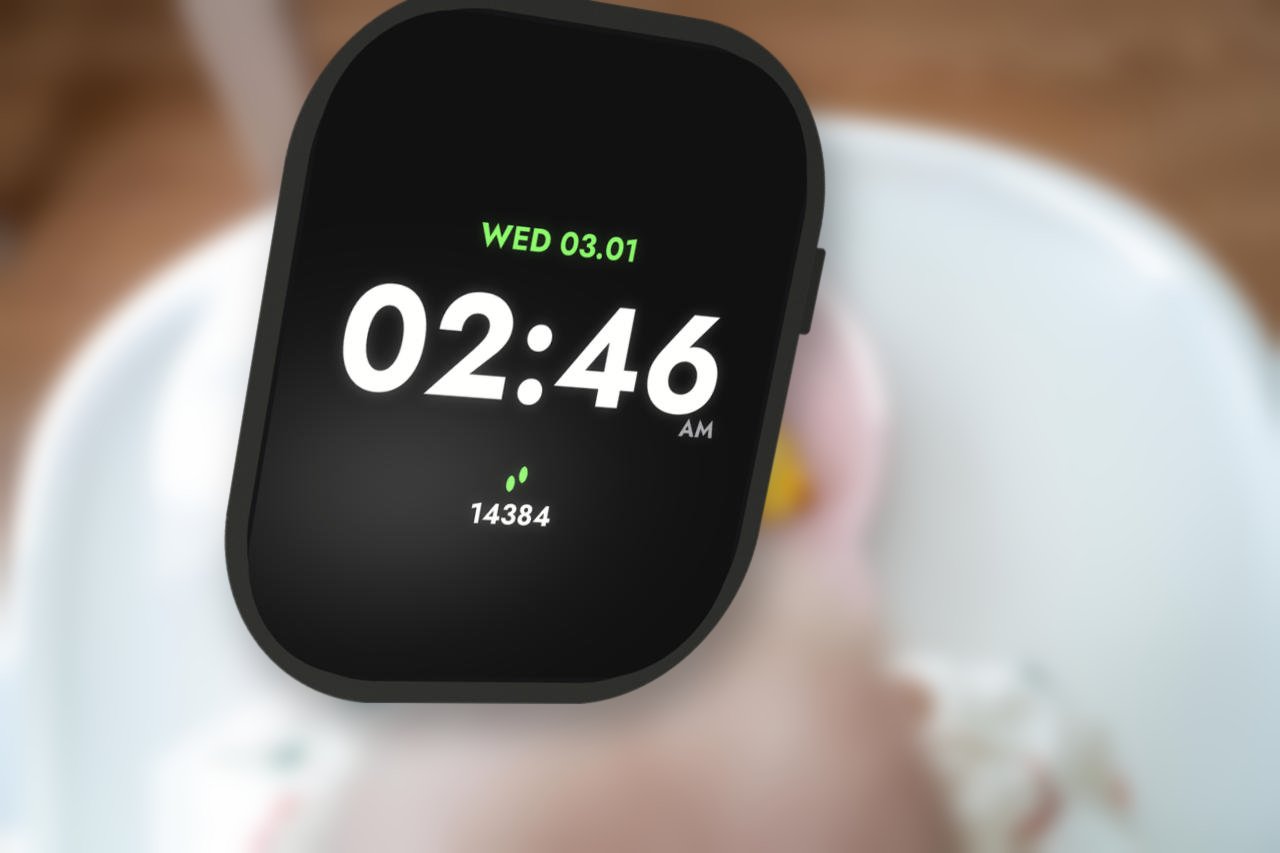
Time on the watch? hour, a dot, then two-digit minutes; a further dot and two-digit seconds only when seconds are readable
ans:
2.46
